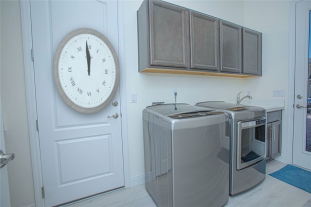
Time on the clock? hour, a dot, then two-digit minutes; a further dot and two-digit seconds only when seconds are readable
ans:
11.59
